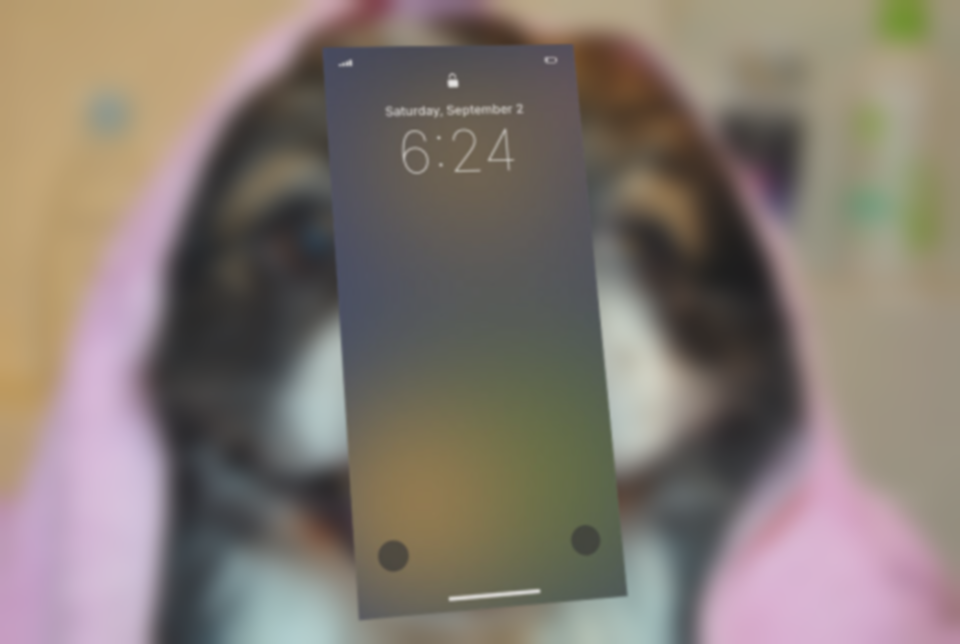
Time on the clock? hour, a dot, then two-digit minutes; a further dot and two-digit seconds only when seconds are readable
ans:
6.24
